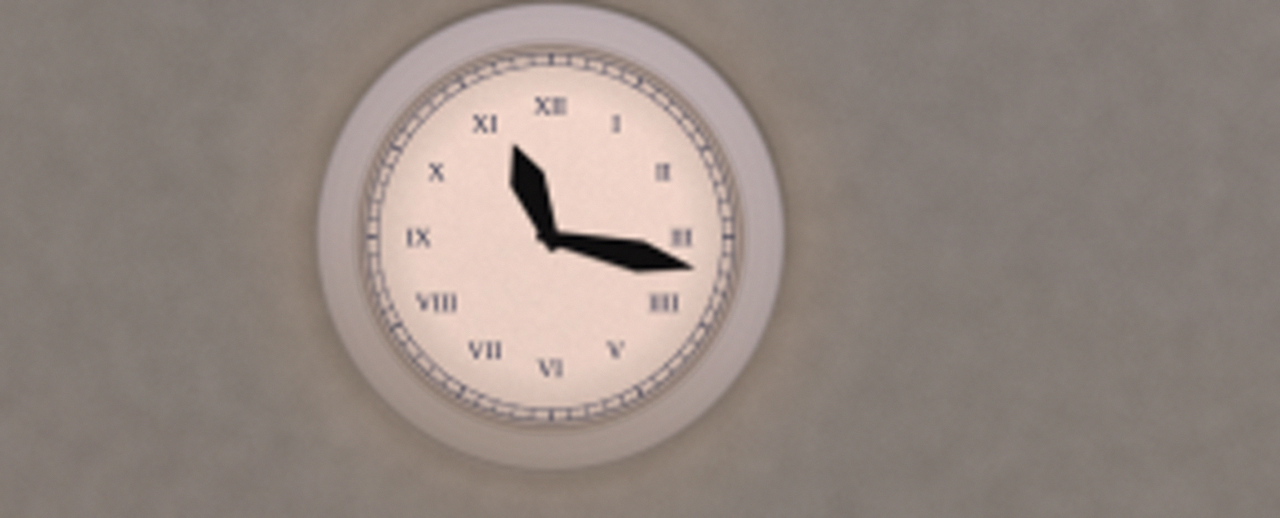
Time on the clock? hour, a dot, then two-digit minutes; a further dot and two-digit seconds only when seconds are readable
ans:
11.17
